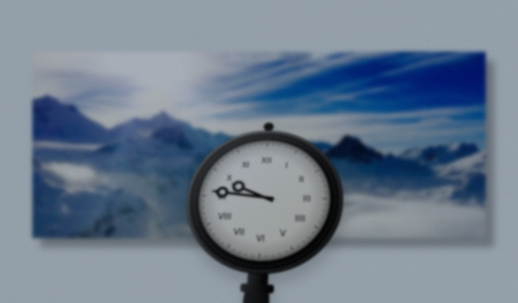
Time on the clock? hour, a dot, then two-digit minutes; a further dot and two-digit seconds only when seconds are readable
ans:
9.46
